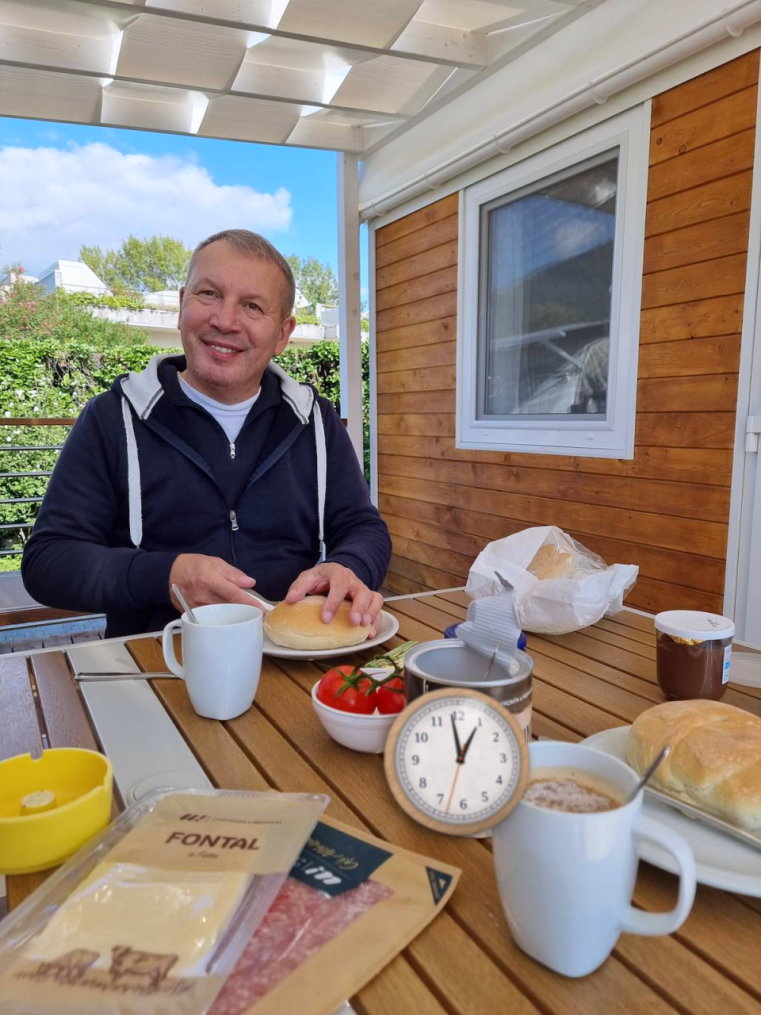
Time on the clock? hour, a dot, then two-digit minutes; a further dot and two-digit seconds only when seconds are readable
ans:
12.58.33
